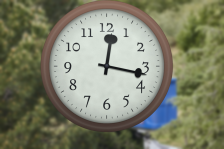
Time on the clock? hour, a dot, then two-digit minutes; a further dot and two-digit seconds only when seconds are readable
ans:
12.17
